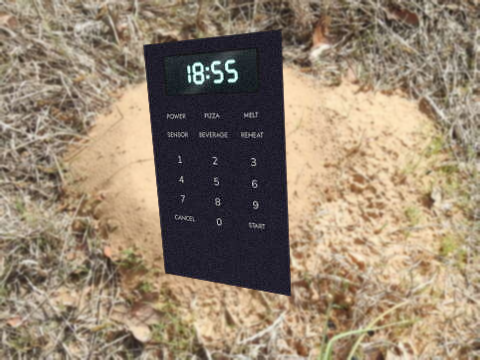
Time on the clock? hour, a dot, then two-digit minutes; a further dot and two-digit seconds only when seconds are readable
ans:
18.55
